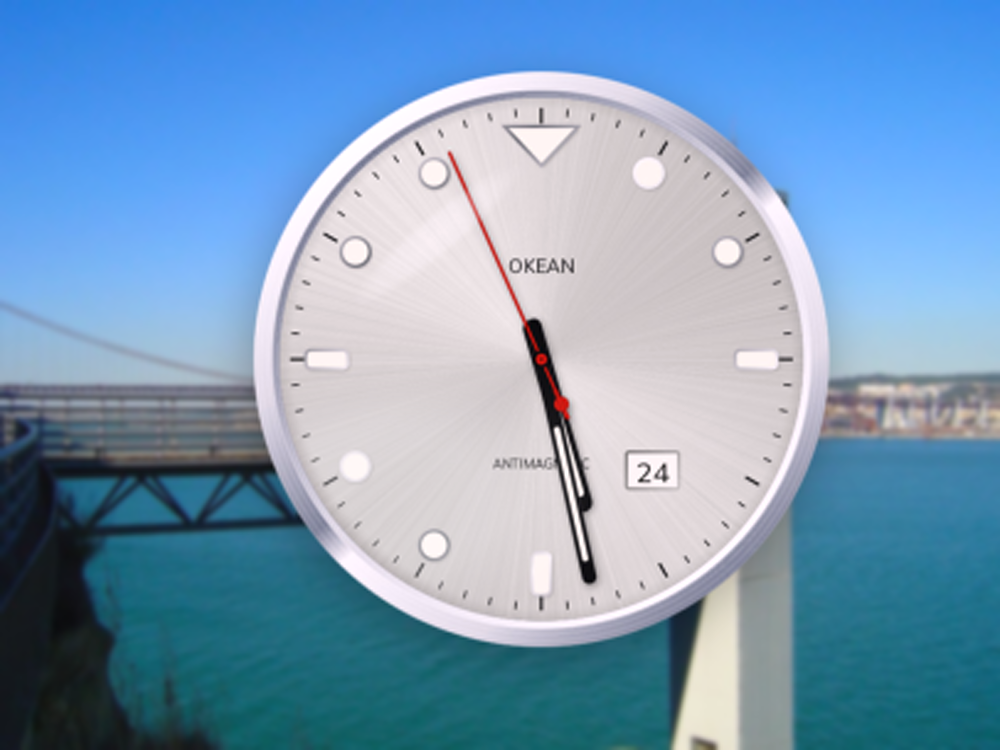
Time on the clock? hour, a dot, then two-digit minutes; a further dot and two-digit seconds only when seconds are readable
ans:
5.27.56
